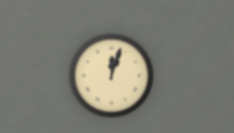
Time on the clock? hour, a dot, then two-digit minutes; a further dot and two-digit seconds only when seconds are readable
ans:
12.03
